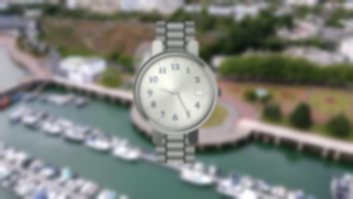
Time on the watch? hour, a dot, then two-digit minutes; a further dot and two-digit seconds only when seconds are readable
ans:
9.25
